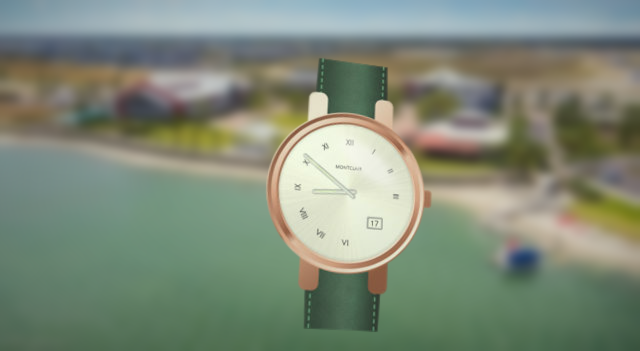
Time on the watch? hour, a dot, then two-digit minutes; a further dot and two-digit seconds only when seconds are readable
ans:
8.51
